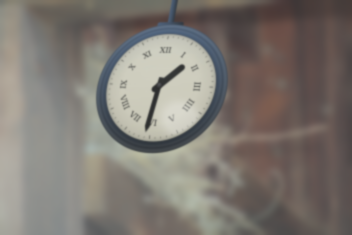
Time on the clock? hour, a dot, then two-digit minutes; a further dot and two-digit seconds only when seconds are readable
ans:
1.31
